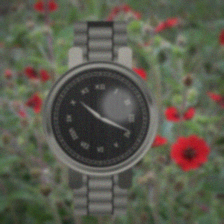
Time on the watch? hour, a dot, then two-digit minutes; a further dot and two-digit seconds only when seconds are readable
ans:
10.19
